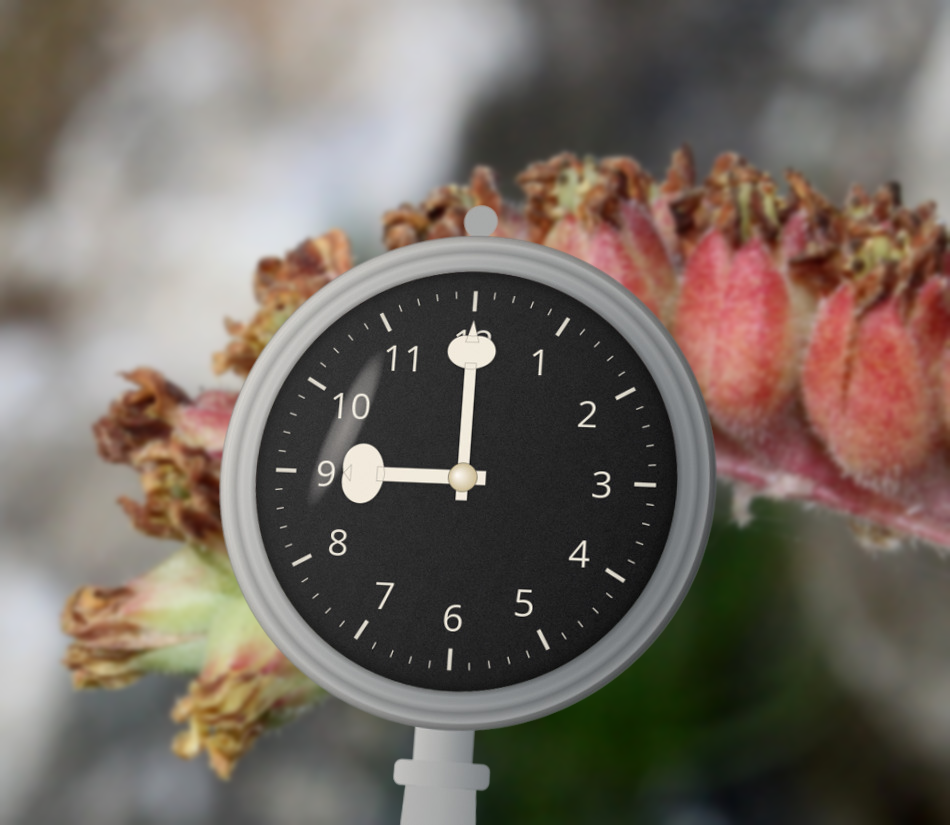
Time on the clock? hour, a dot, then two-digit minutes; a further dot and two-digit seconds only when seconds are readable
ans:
9.00
